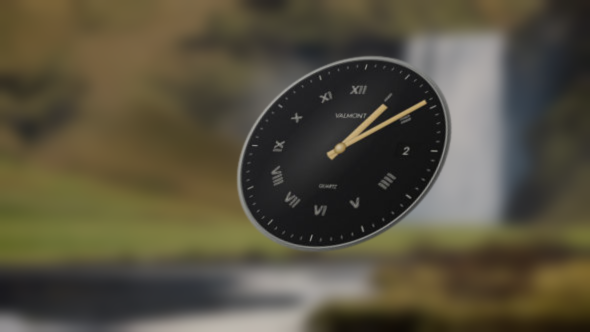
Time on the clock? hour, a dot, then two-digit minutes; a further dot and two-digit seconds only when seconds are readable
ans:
1.09
